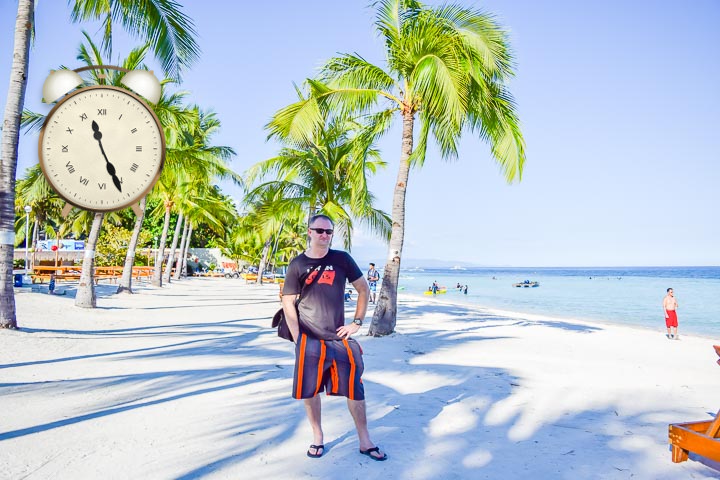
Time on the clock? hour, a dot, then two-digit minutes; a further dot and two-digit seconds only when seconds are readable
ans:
11.26
